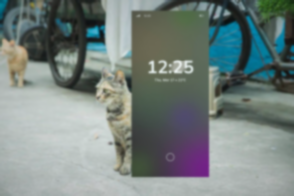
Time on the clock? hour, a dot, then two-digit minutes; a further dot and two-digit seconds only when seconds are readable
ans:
12.25
